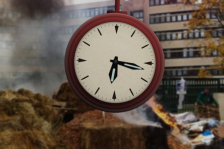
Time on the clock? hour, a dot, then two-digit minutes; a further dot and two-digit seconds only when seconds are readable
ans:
6.17
